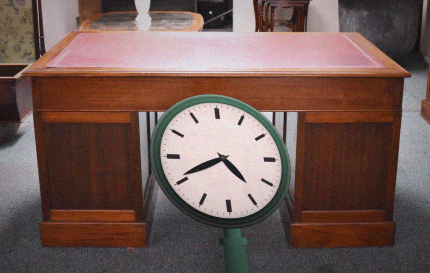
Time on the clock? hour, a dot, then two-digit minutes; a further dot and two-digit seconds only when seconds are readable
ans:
4.41
